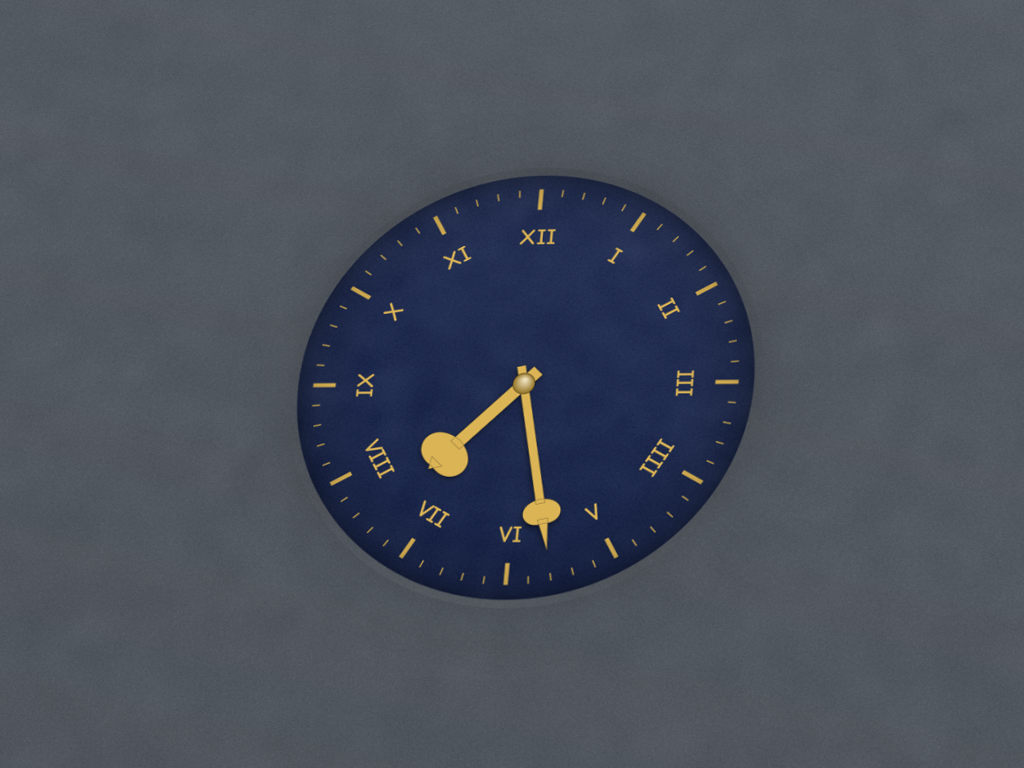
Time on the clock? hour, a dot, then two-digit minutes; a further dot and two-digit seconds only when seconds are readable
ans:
7.28
